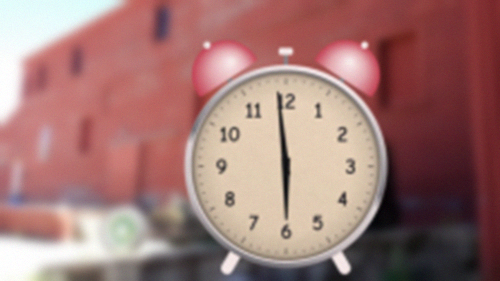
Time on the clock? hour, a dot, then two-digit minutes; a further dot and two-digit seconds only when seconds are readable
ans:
5.59
